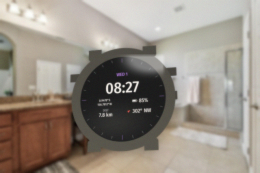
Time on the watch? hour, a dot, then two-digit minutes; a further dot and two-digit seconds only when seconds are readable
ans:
8.27
